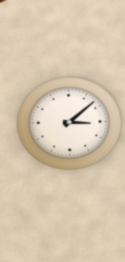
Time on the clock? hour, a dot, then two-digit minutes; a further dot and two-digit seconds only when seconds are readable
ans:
3.08
